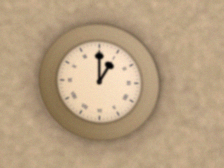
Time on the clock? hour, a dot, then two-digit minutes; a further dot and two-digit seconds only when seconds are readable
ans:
1.00
